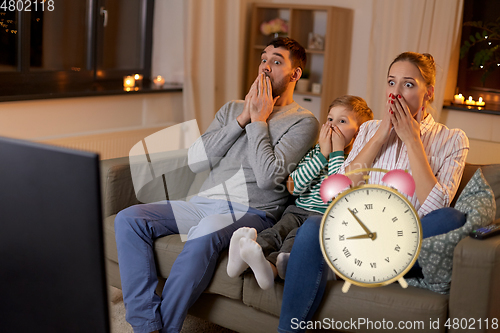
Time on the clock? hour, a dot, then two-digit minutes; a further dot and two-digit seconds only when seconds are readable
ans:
8.54
